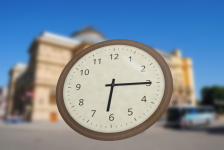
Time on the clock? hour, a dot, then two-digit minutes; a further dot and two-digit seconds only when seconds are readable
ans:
6.15
